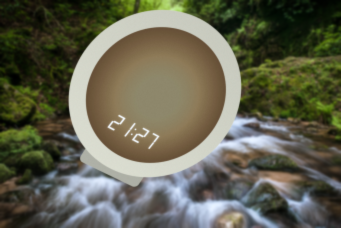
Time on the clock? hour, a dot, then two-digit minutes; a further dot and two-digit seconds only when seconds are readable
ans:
21.27
